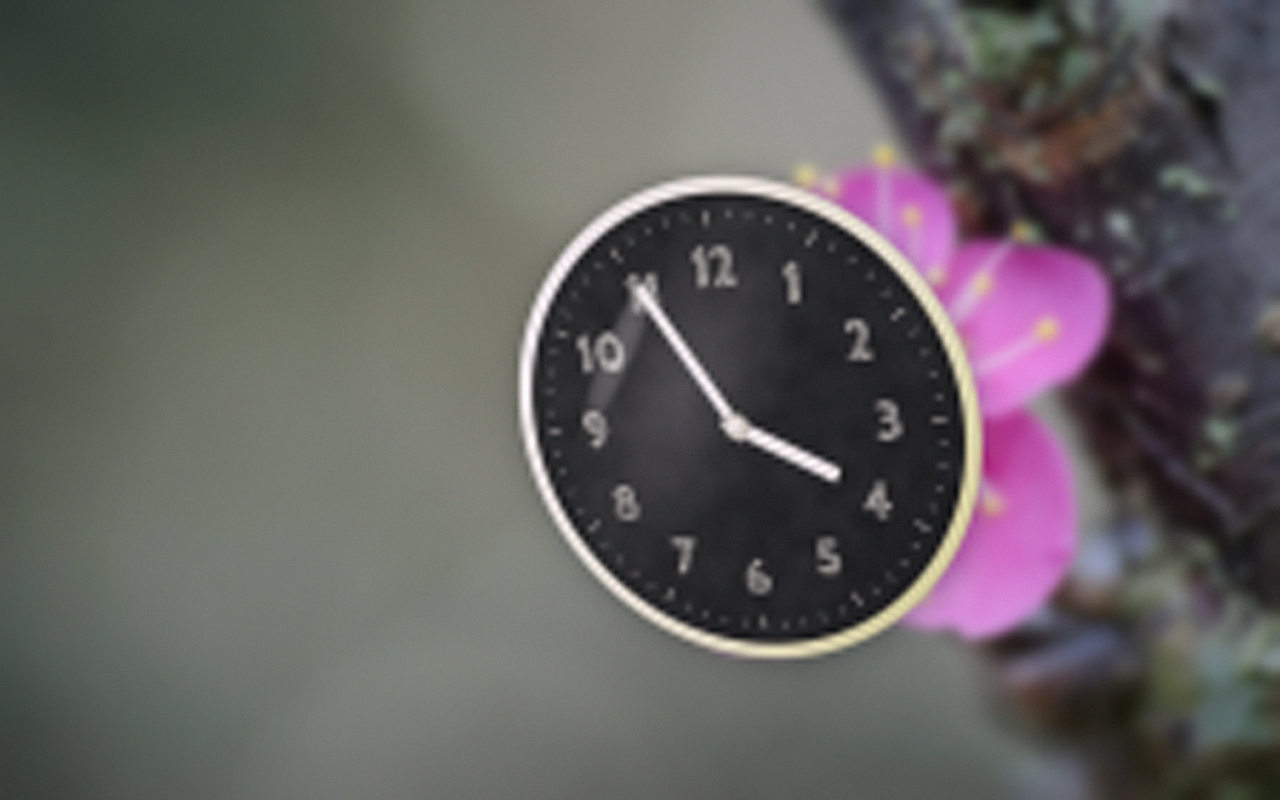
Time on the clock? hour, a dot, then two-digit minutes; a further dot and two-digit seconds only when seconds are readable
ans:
3.55
